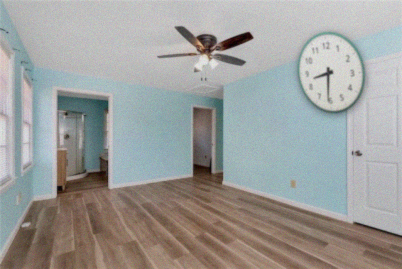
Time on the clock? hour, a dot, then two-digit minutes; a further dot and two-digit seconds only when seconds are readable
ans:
8.31
